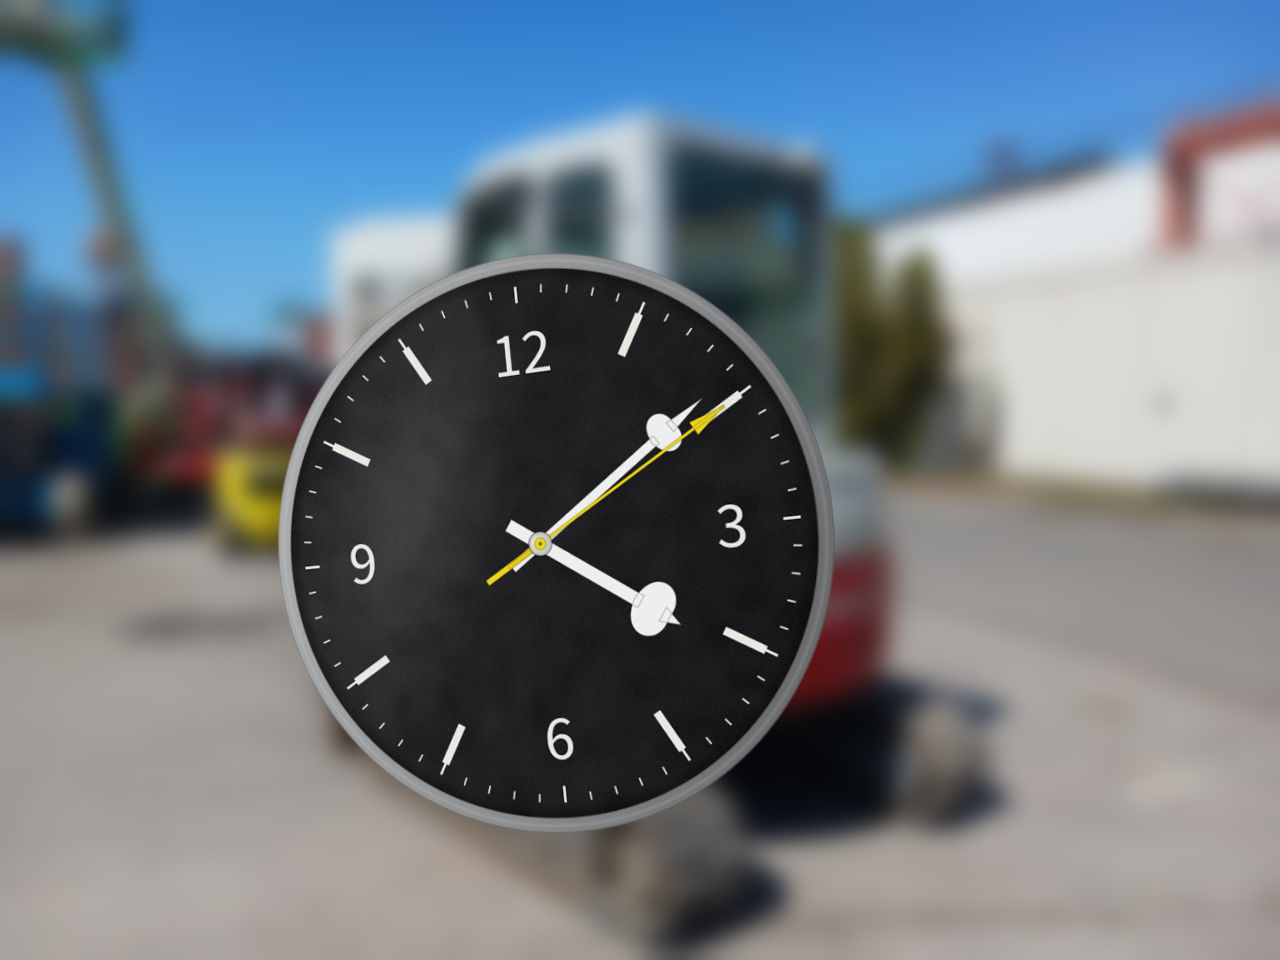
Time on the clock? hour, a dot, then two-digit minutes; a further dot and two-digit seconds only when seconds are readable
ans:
4.09.10
